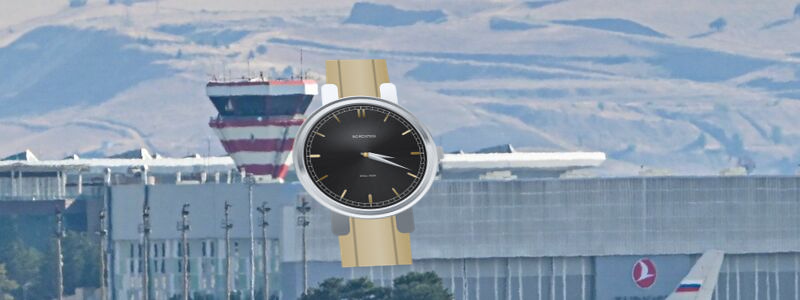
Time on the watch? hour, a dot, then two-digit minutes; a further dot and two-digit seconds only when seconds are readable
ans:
3.19
